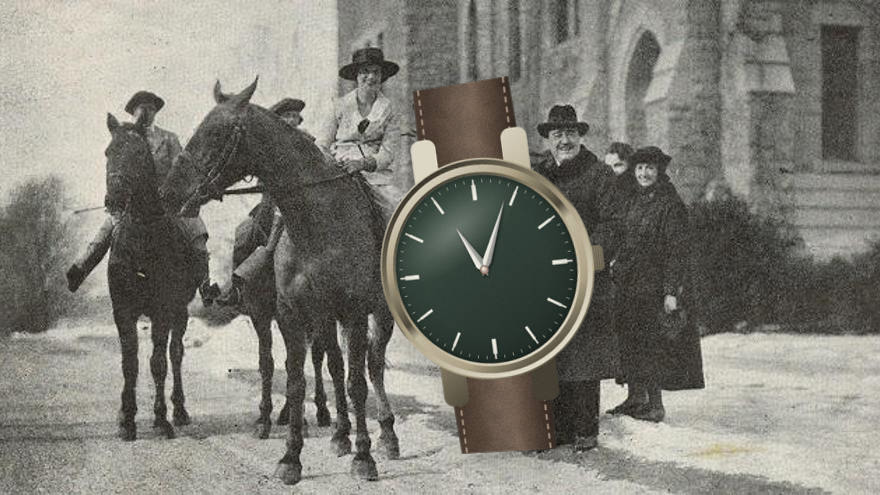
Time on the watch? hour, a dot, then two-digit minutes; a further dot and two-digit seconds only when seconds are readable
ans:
11.04
